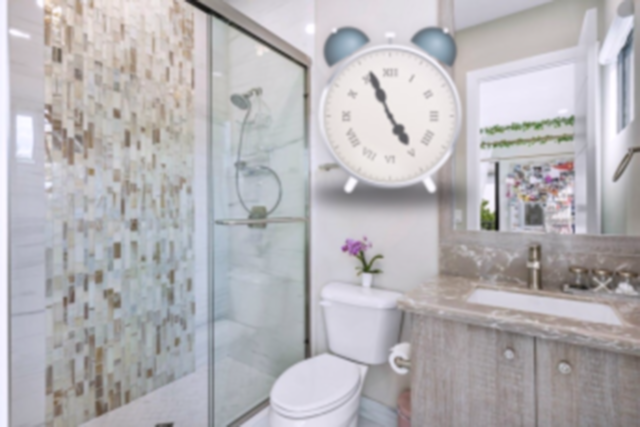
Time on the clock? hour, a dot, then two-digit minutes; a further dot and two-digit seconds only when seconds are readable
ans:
4.56
